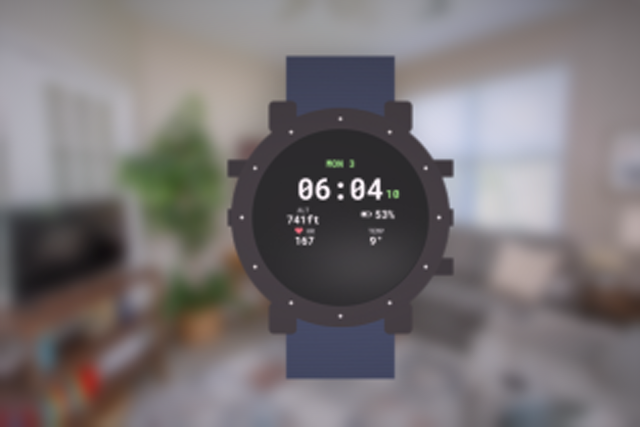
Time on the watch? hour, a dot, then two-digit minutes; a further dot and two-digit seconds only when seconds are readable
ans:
6.04
